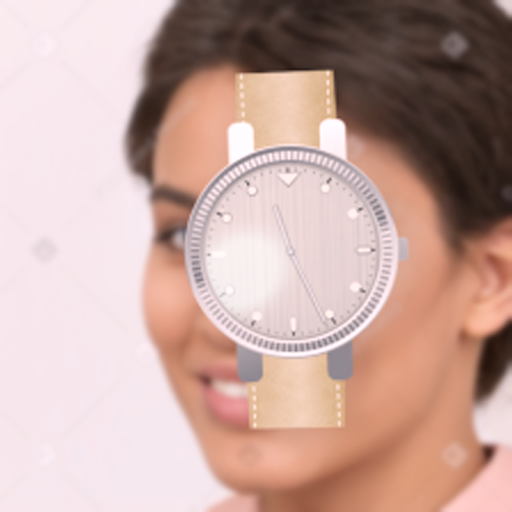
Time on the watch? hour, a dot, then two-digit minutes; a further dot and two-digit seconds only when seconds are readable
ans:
11.26
